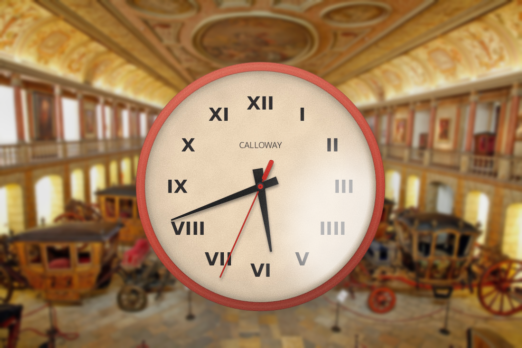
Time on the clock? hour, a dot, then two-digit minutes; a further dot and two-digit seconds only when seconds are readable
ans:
5.41.34
